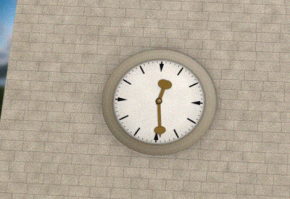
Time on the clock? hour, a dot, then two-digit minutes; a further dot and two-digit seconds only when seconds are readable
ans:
12.29
